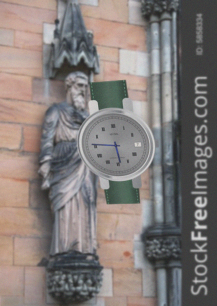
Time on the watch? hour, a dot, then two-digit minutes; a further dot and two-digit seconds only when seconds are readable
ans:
5.46
